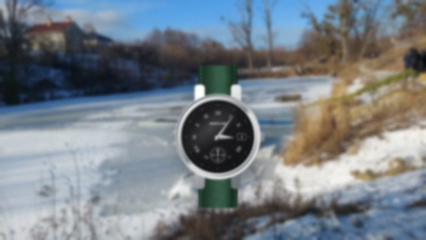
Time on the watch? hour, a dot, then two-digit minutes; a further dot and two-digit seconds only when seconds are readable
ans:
3.06
